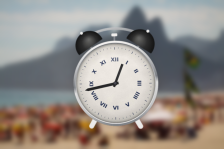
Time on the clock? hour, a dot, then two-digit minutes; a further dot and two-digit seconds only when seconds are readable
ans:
12.43
